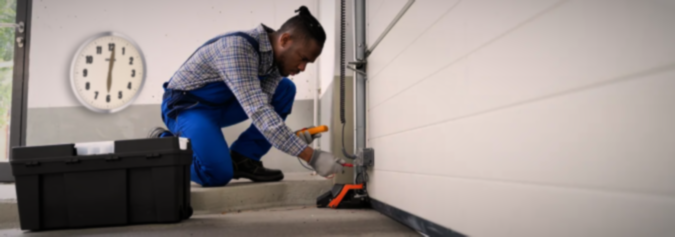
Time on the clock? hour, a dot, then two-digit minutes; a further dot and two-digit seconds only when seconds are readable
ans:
6.01
